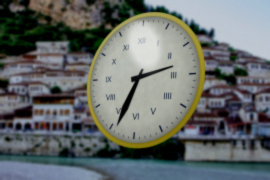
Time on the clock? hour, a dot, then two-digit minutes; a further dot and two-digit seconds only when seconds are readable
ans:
2.34
